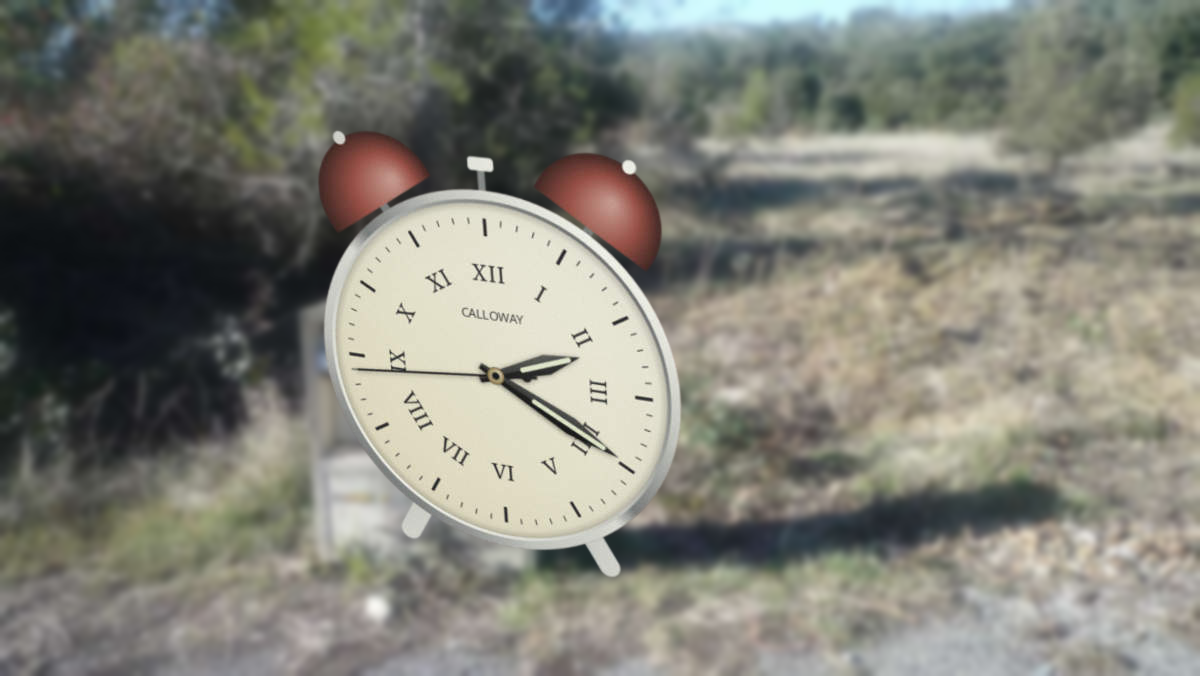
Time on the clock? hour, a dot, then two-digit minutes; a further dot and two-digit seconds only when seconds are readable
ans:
2.19.44
